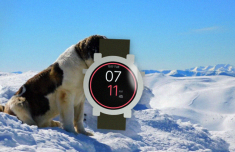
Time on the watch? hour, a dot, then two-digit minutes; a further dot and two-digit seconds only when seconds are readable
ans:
7.11
